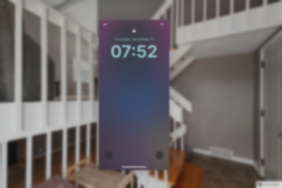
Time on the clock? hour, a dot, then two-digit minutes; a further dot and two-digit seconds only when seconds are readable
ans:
7.52
